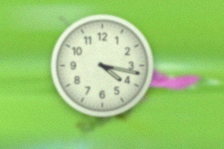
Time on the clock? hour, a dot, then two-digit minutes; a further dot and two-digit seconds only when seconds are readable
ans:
4.17
